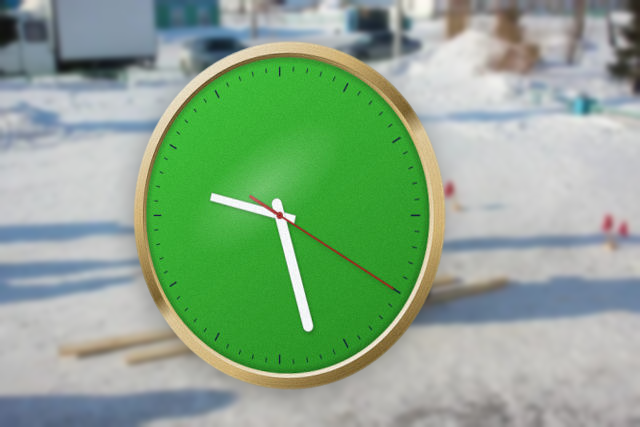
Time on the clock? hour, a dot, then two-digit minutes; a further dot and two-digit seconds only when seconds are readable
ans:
9.27.20
